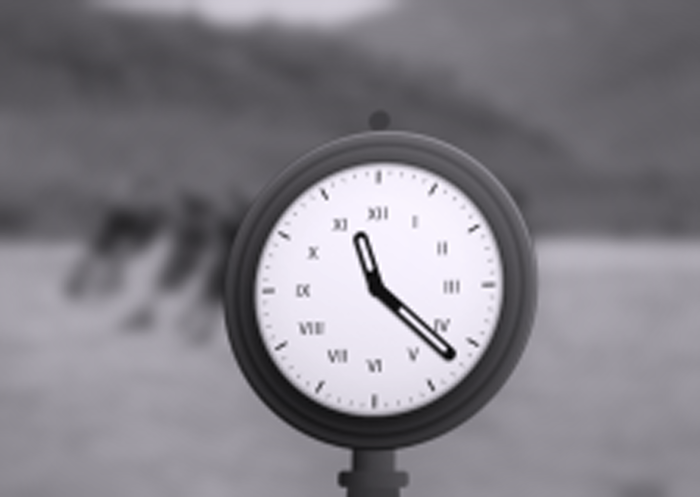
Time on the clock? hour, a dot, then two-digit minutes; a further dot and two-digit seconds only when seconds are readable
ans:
11.22
